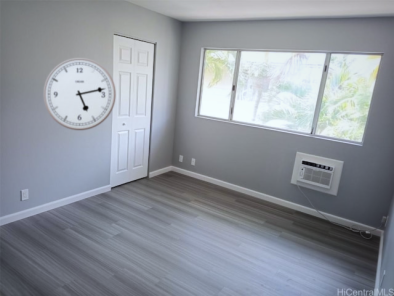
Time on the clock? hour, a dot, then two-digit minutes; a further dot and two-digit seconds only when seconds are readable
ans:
5.13
